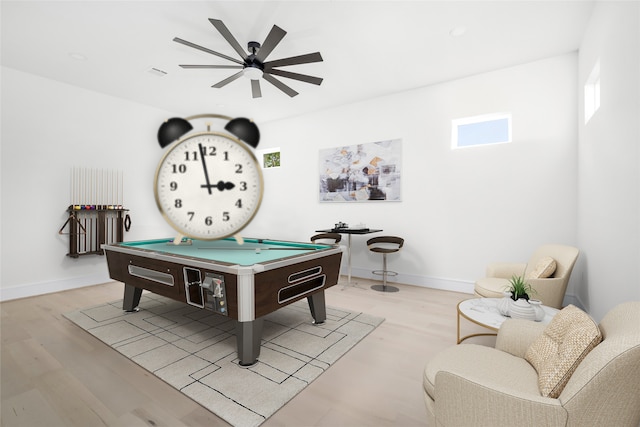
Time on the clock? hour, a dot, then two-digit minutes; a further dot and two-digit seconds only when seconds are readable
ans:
2.58
